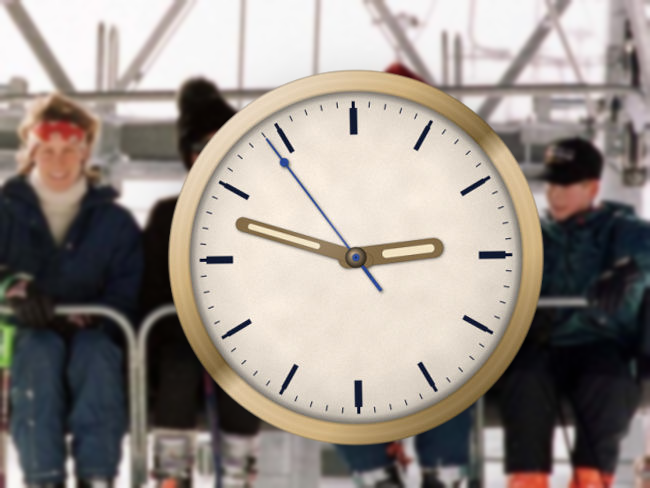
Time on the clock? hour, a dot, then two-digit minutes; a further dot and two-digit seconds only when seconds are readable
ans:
2.47.54
